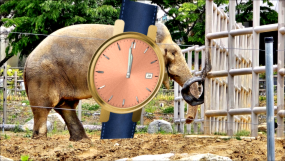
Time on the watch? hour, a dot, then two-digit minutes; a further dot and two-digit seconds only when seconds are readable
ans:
11.59
